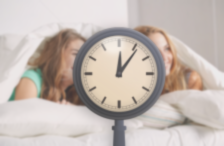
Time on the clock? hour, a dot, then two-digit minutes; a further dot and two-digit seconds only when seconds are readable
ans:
12.06
